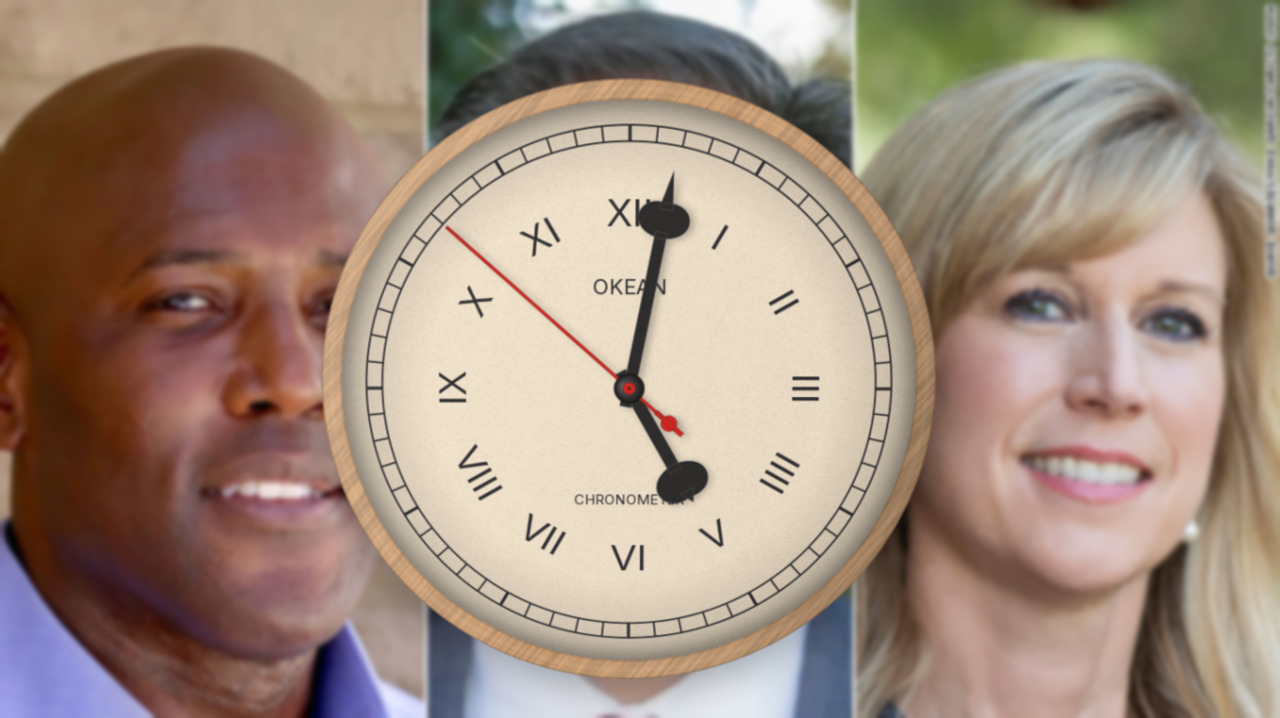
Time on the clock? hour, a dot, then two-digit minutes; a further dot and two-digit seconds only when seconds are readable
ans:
5.01.52
